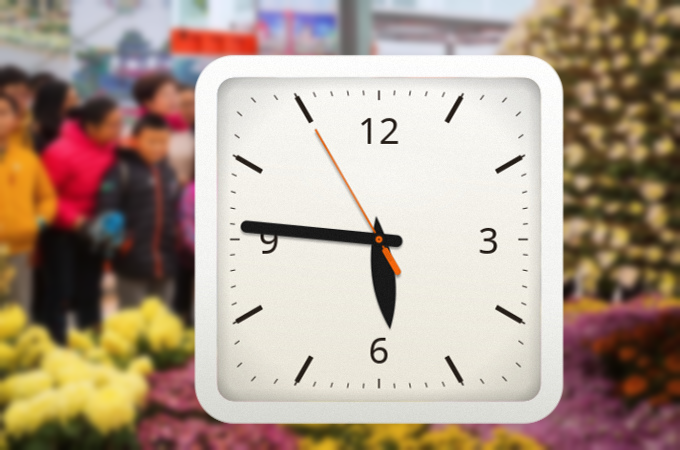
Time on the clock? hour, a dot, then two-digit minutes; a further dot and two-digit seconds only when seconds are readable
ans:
5.45.55
